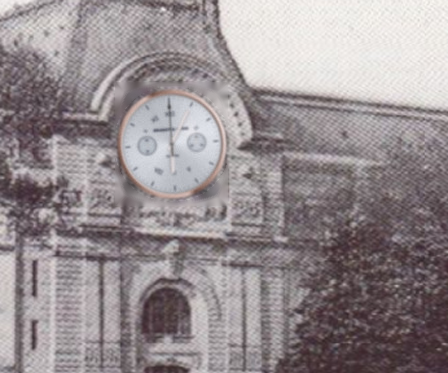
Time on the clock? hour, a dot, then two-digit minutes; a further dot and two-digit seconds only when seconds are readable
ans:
6.05
